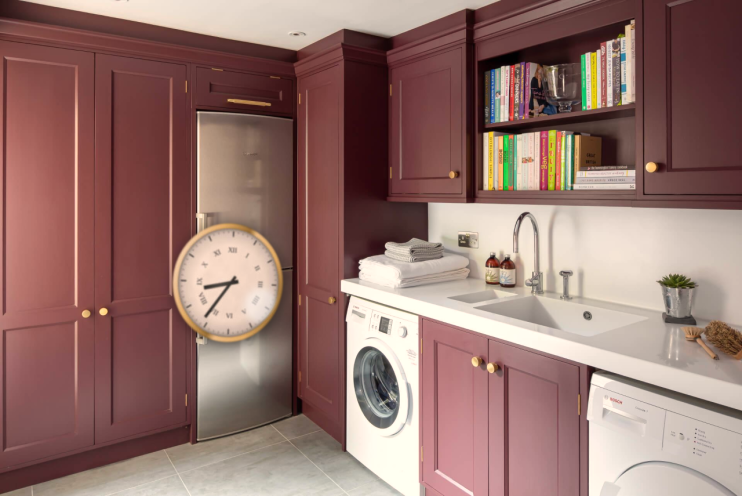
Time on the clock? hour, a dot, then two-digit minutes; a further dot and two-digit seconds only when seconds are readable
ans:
8.36
